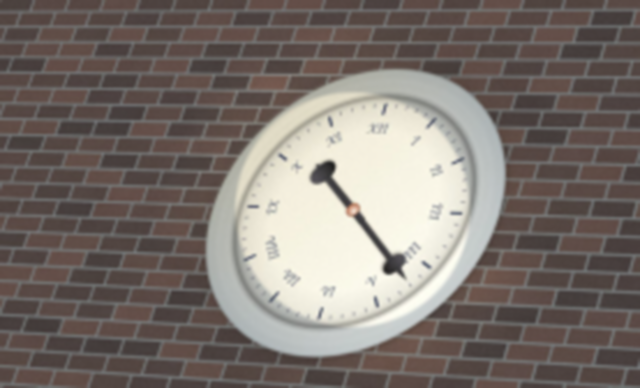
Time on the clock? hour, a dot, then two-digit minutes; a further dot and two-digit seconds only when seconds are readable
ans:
10.22
